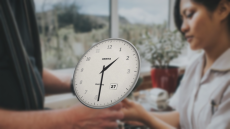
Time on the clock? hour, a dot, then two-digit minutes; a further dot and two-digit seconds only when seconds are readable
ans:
1.29
